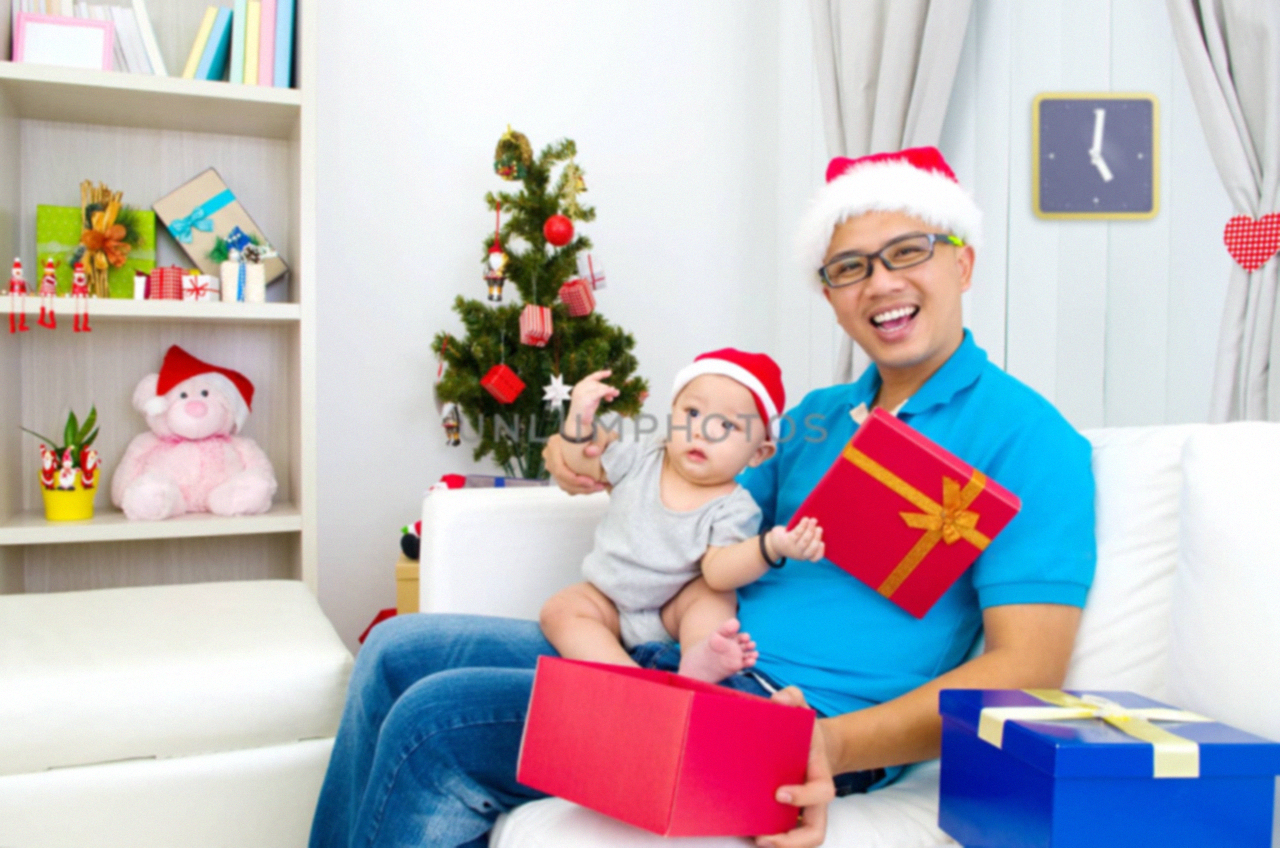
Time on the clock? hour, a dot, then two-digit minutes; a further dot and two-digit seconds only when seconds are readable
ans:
5.01
